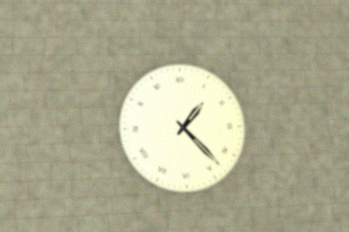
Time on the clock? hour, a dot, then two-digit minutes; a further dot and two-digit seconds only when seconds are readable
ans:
1.23
